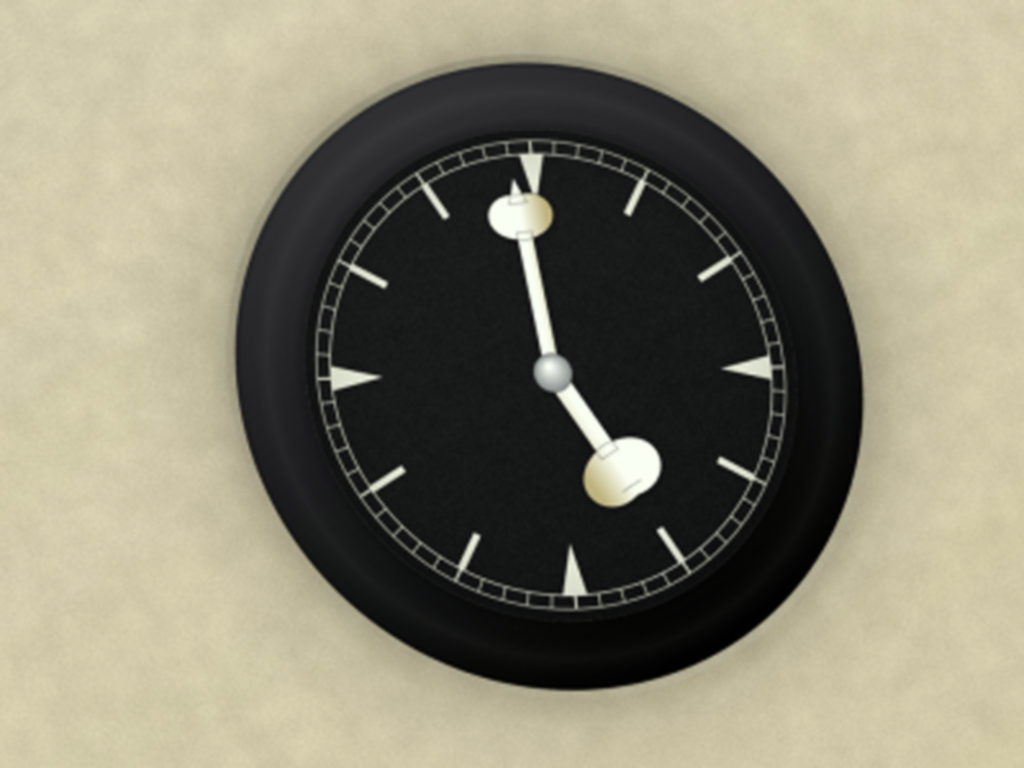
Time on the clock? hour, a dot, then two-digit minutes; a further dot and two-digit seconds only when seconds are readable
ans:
4.59
